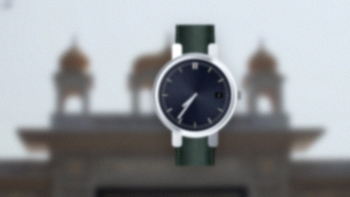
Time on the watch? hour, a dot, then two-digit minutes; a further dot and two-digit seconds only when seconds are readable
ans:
7.36
